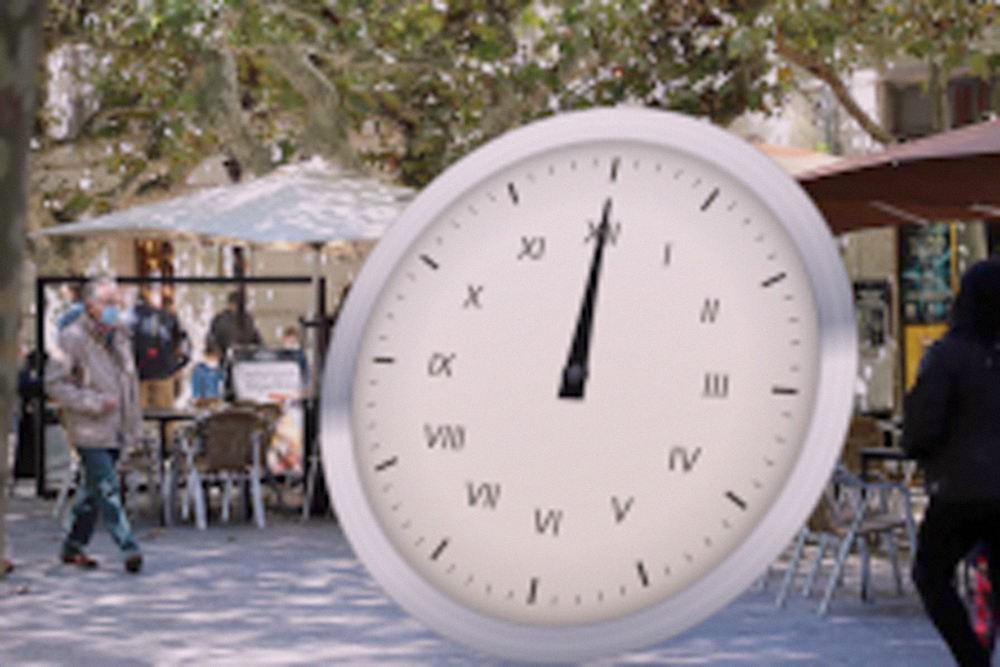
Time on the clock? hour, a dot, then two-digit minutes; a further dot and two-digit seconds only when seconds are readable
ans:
12.00
